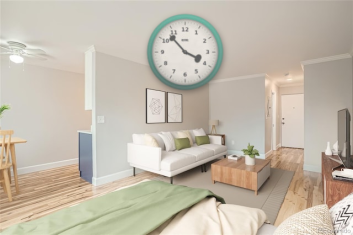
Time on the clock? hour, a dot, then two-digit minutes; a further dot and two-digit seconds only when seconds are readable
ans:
3.53
